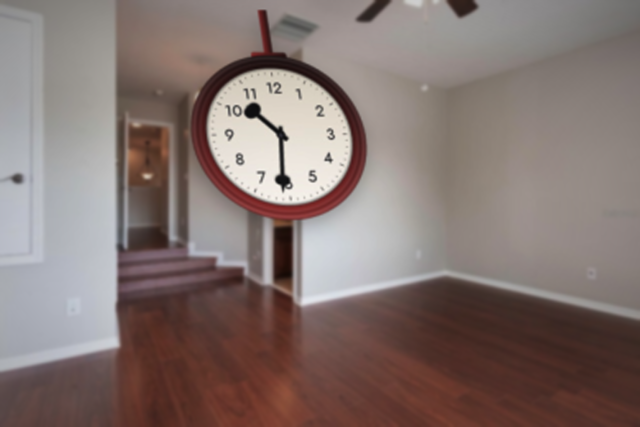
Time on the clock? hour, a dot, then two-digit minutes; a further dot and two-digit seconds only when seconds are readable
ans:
10.31
